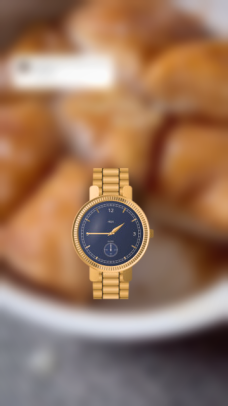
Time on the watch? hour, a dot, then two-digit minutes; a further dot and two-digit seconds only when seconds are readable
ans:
1.45
